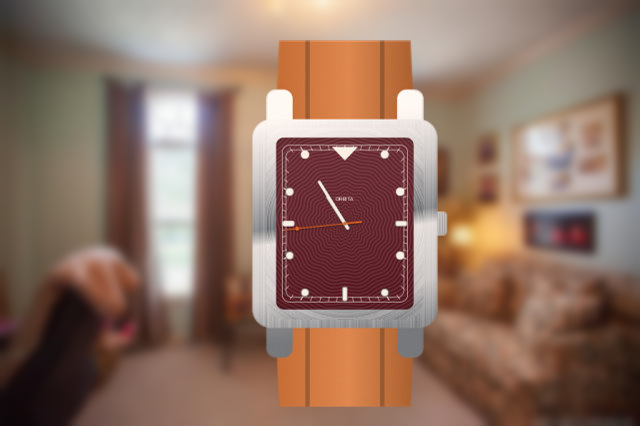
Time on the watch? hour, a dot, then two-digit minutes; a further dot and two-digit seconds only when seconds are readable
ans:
10.54.44
